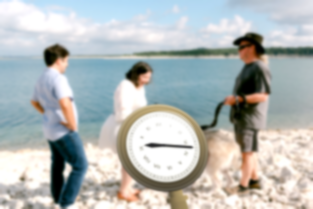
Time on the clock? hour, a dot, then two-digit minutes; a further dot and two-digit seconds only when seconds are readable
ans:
9.17
